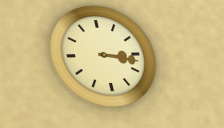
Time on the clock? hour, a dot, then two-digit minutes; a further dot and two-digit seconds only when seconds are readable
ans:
3.17
